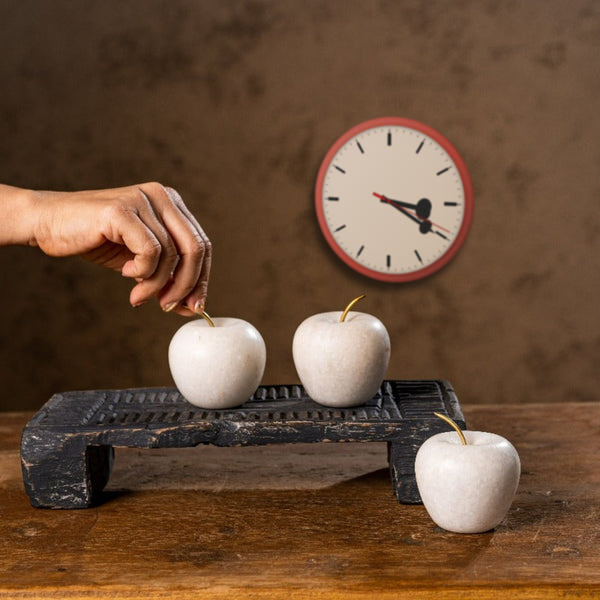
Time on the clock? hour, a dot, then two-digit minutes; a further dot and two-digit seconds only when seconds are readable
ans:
3.20.19
